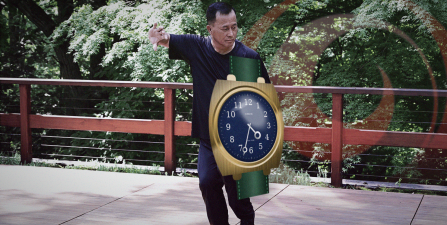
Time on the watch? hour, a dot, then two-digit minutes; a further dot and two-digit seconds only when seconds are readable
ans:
4.33
